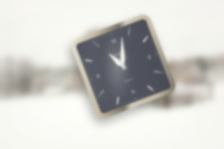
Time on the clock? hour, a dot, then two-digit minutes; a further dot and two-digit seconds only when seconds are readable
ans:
11.03
